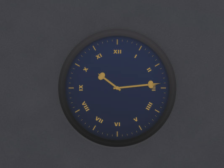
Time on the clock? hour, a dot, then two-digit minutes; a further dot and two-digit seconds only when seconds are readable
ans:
10.14
